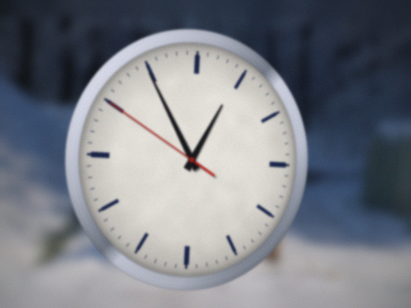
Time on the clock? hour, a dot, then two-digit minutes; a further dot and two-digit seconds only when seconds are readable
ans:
12.54.50
